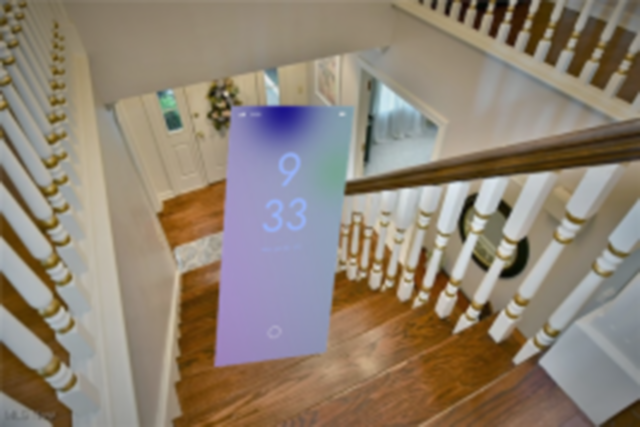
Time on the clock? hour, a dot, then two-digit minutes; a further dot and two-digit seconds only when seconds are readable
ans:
9.33
